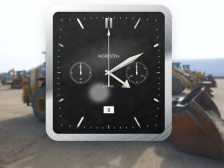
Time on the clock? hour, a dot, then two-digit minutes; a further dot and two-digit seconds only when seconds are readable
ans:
4.10
